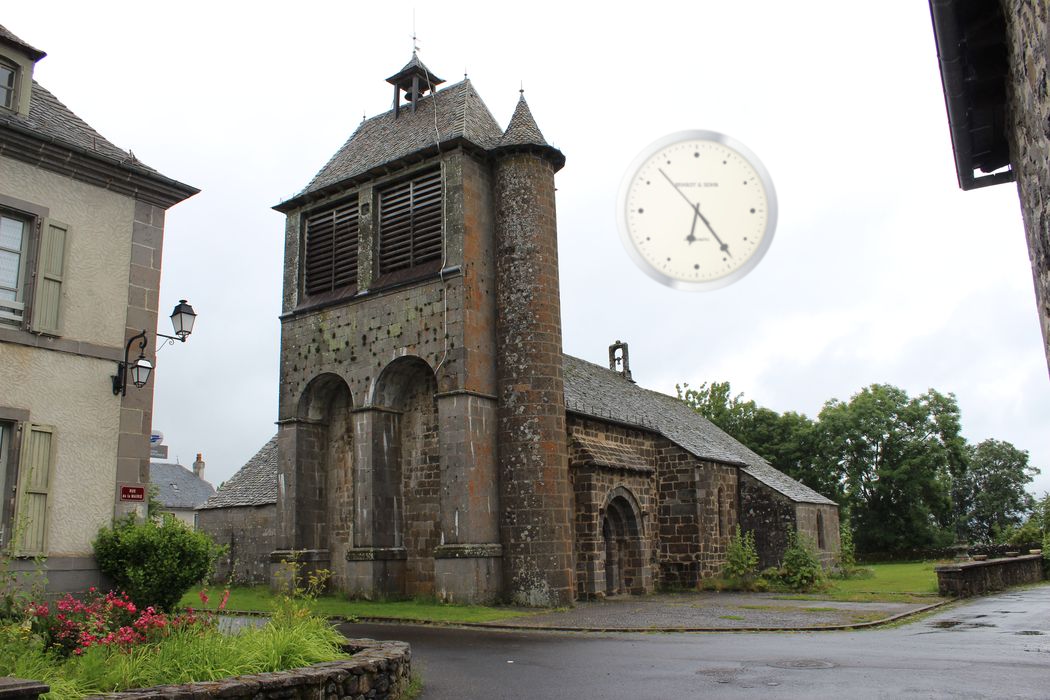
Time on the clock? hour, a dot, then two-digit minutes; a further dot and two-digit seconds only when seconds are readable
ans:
6.23.53
